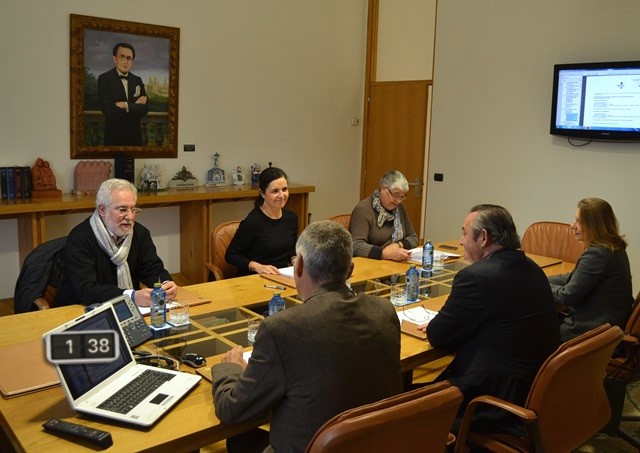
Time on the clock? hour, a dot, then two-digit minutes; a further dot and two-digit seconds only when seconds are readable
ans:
1.38
